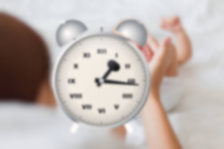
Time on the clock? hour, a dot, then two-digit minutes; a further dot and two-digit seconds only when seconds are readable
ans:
1.16
